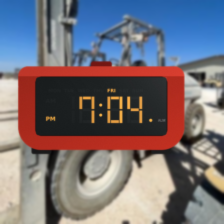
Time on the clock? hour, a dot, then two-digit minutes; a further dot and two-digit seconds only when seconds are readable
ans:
7.04
